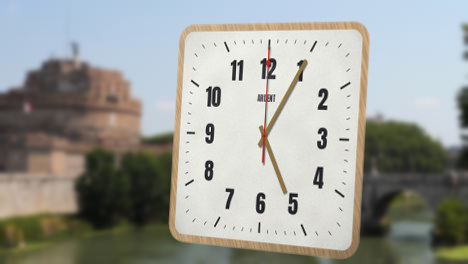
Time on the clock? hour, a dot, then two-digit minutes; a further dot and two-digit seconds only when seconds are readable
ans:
5.05.00
